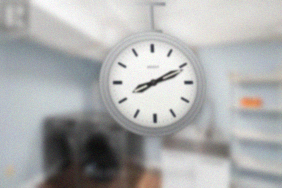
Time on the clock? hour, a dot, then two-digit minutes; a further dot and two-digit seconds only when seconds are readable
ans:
8.11
